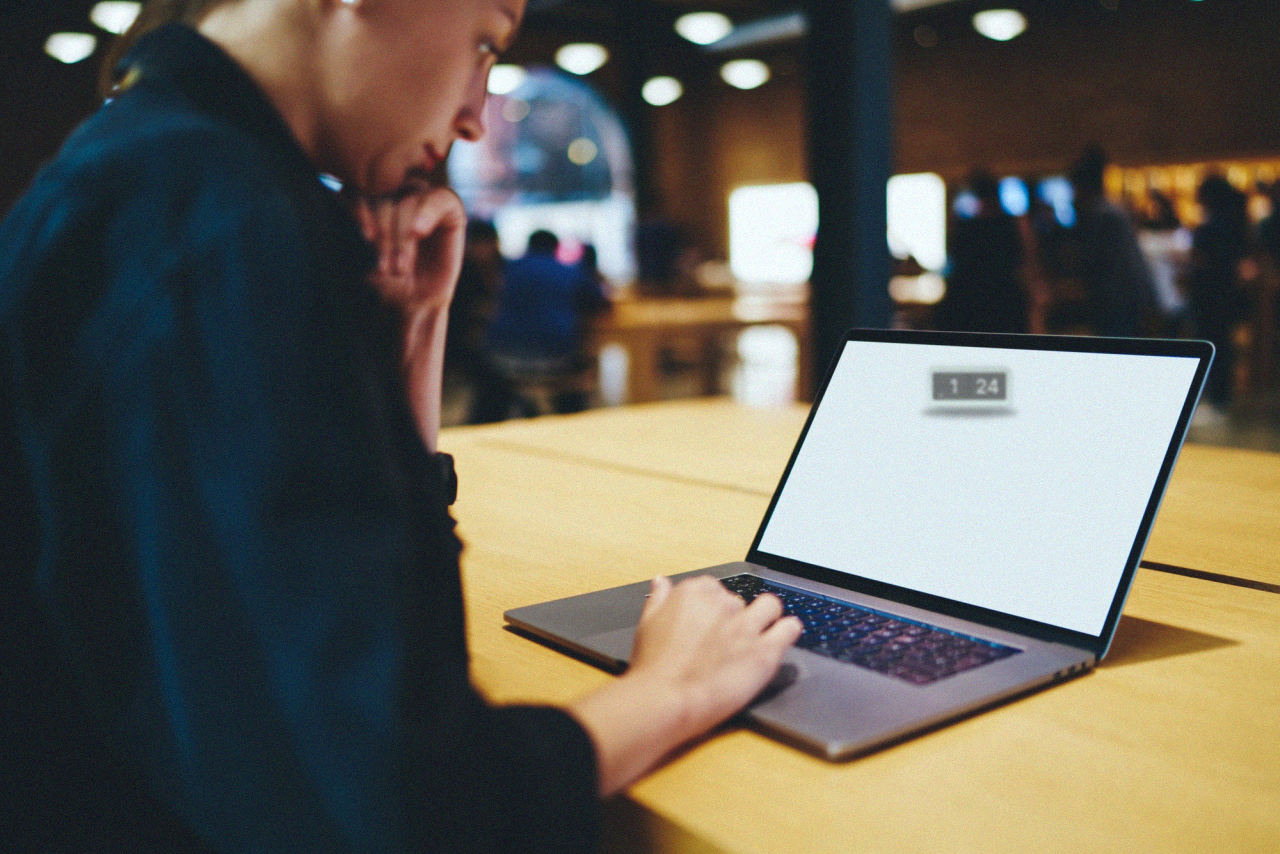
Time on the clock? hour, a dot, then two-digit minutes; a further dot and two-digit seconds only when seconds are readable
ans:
1.24
